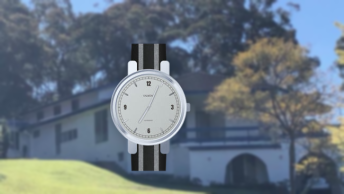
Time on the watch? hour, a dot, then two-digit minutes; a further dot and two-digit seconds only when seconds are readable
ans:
7.04
